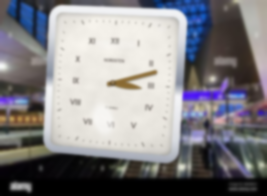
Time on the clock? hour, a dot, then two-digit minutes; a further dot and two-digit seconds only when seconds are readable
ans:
3.12
